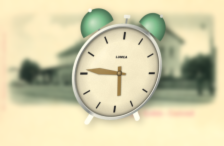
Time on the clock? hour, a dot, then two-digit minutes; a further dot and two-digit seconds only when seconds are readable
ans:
5.46
